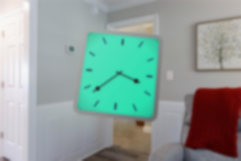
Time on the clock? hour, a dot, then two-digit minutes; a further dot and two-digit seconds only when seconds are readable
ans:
3.38
